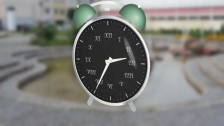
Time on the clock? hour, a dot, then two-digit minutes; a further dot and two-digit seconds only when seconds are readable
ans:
2.35
